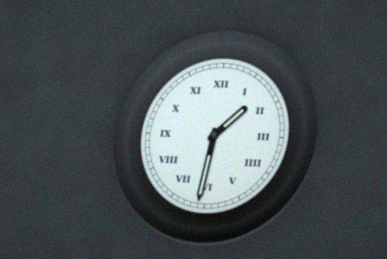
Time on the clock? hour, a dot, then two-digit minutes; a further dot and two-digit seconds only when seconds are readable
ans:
1.31
